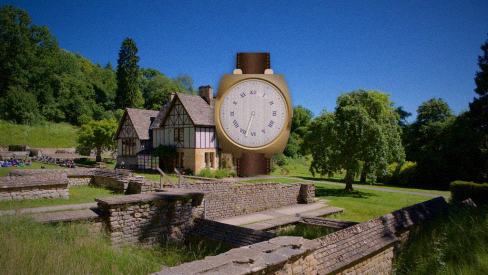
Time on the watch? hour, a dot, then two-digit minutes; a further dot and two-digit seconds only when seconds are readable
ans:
6.33
